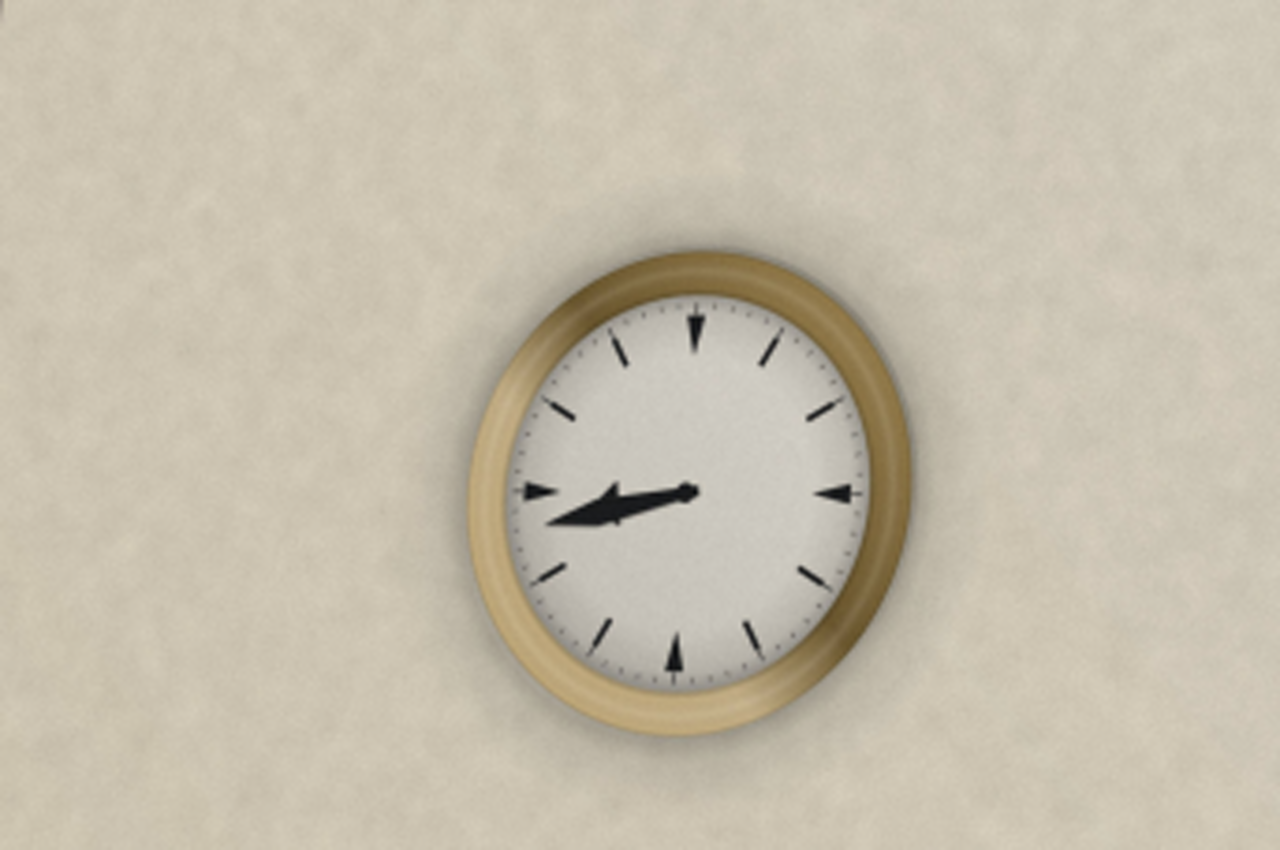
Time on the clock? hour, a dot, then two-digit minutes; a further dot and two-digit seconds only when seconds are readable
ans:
8.43
